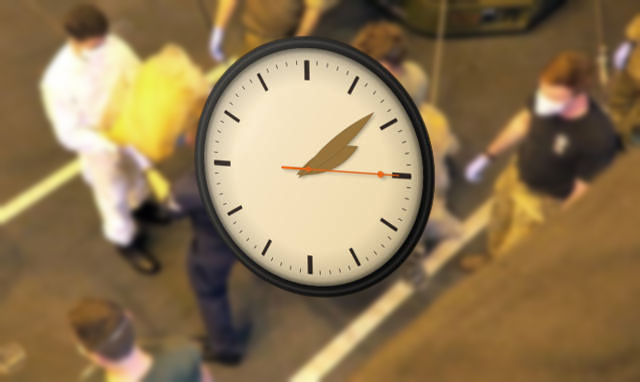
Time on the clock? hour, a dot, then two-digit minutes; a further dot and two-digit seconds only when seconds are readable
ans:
2.08.15
